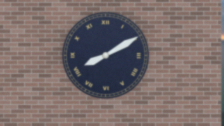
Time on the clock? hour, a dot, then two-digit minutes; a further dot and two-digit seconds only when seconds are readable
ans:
8.10
